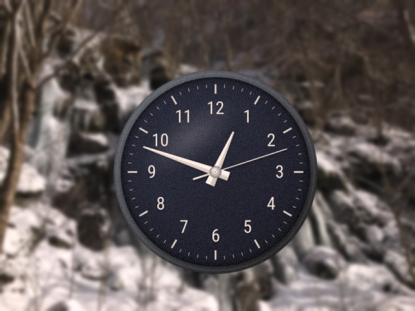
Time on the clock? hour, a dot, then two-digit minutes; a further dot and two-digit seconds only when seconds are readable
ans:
12.48.12
